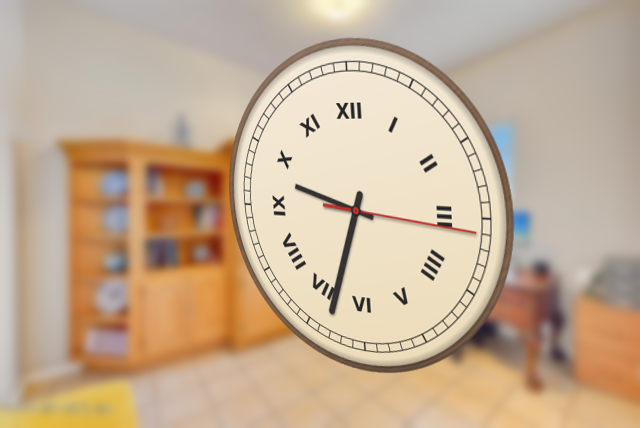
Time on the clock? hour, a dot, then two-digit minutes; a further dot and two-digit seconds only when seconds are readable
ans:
9.33.16
